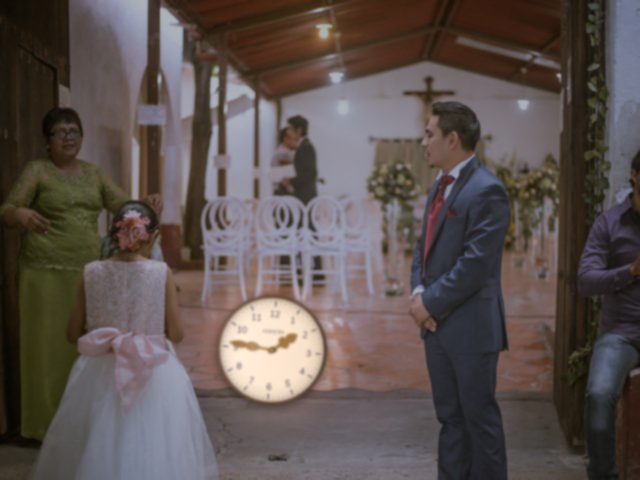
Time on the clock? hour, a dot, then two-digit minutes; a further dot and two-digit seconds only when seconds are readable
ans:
1.46
